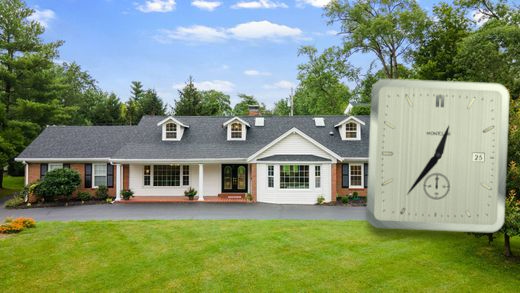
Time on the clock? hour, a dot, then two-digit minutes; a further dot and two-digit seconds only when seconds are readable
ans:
12.36
